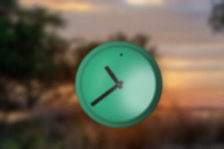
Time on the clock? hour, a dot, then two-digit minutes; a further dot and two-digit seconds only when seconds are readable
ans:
10.38
